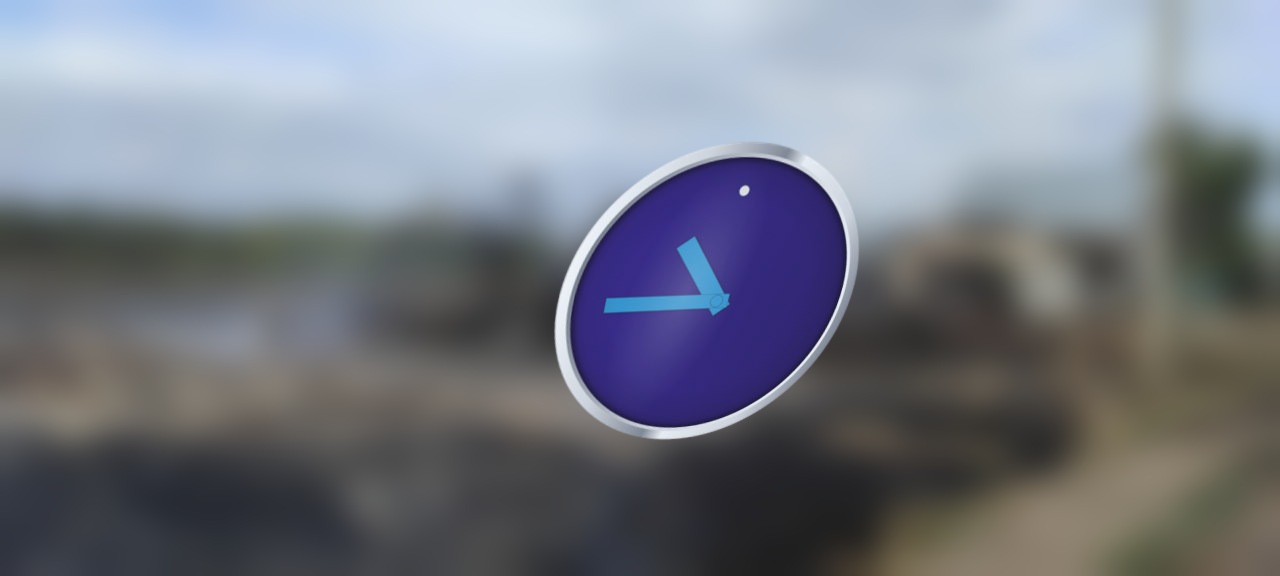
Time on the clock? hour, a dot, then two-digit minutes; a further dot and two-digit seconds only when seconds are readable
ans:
10.45
